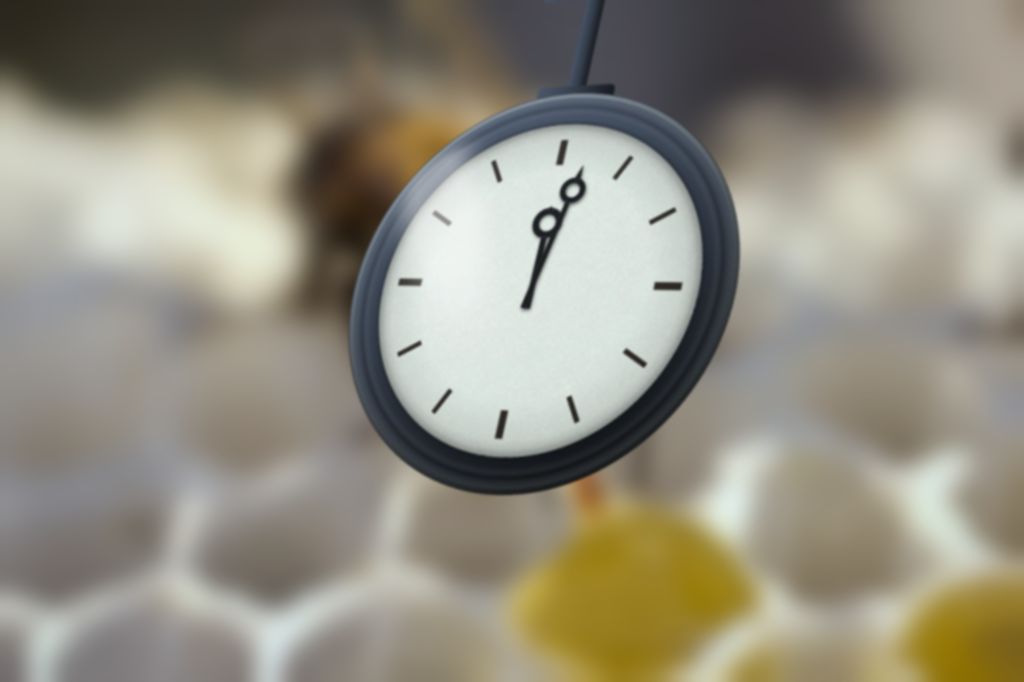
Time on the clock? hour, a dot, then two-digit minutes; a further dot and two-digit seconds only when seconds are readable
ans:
12.02
